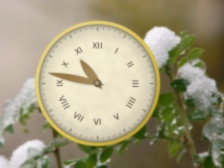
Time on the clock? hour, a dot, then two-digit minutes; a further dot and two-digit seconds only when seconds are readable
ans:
10.47
